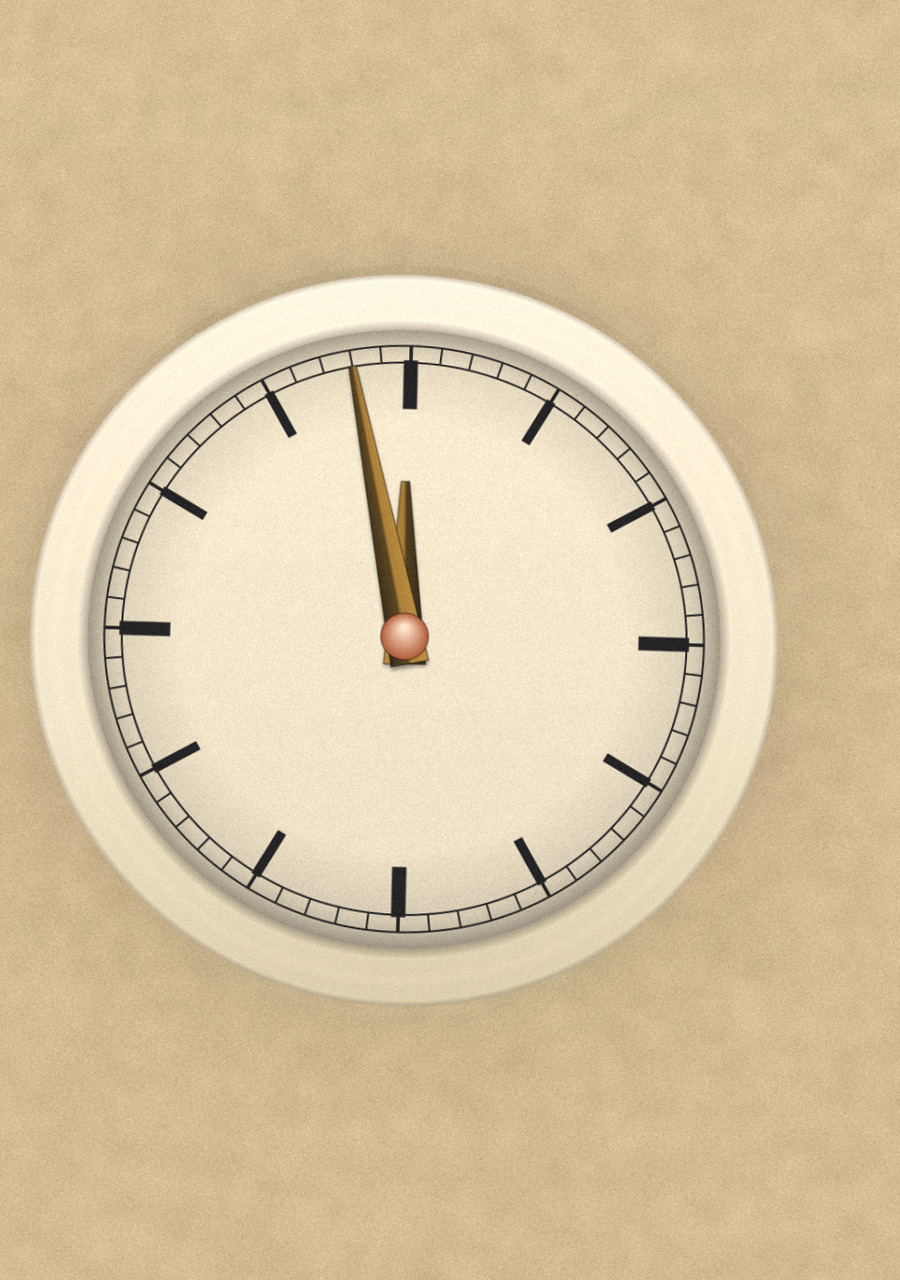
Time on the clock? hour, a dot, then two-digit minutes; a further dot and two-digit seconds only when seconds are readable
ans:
11.58
